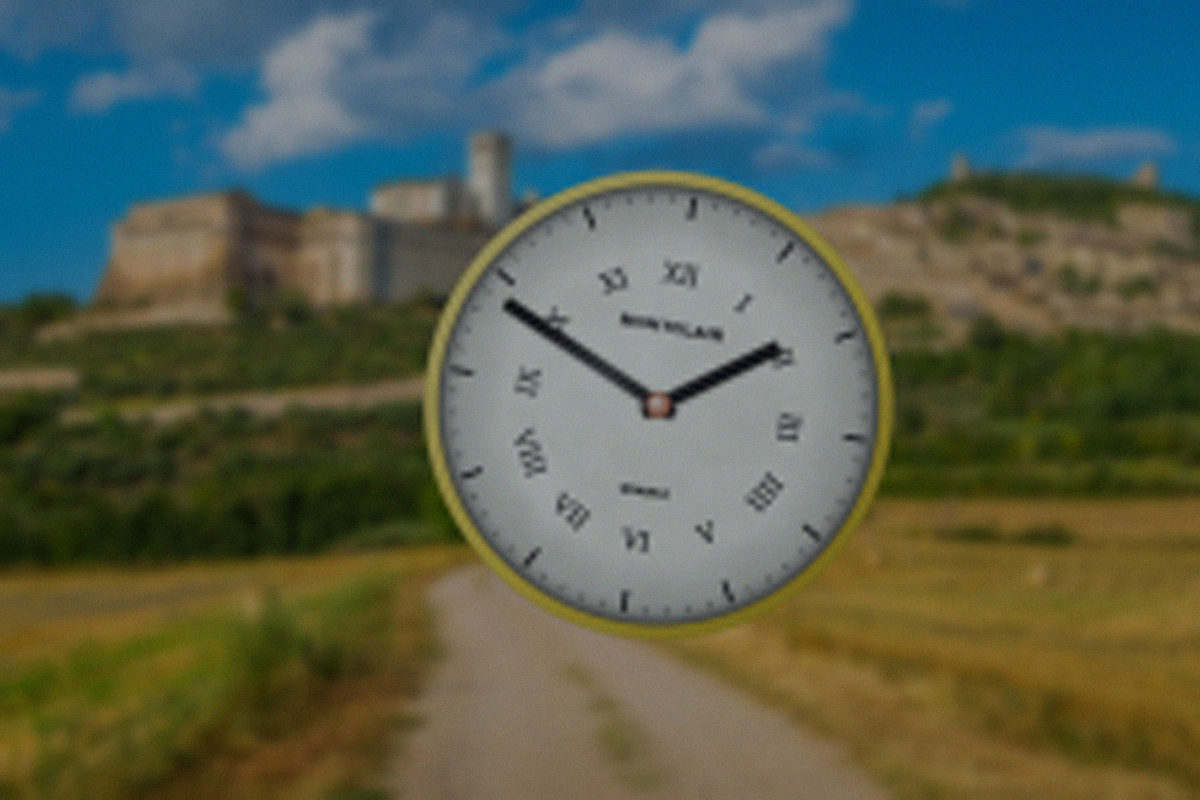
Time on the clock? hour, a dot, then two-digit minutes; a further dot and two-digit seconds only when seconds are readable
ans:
1.49
